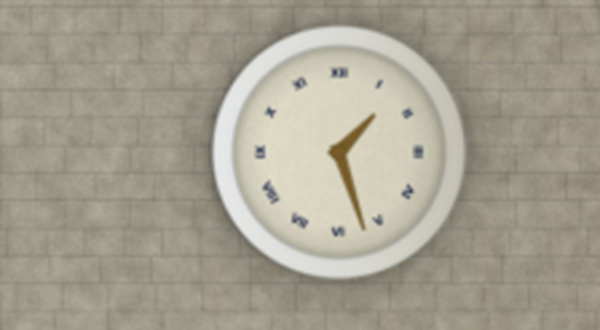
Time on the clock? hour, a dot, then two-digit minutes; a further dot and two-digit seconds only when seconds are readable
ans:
1.27
